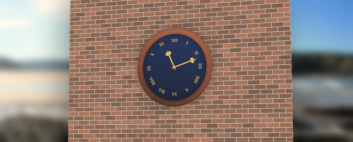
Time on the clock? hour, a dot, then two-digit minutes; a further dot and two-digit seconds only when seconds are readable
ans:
11.12
